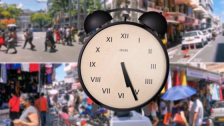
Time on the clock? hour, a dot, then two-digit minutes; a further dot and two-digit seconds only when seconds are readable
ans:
5.26
